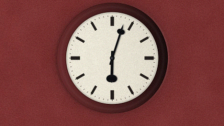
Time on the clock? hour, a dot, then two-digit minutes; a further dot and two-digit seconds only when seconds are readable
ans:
6.03
